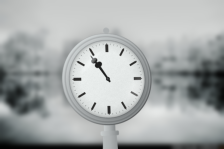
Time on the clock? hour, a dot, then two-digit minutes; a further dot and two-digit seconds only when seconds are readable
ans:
10.54
